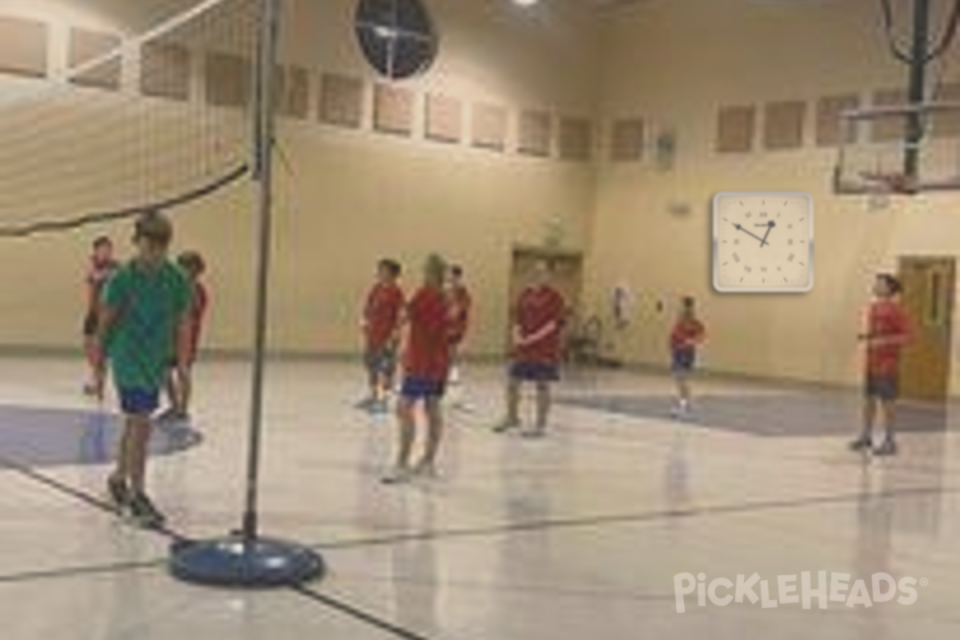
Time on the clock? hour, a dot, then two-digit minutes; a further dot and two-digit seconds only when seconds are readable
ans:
12.50
